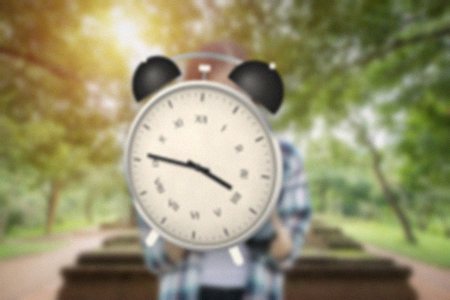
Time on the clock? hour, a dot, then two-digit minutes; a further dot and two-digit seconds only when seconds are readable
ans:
3.46
